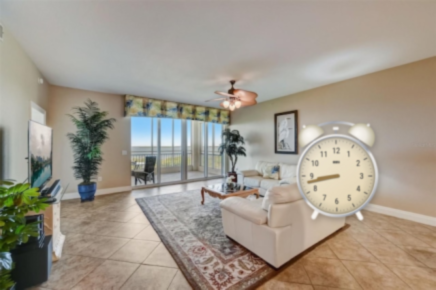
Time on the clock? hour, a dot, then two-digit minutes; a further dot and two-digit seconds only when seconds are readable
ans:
8.43
